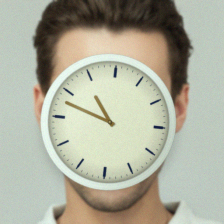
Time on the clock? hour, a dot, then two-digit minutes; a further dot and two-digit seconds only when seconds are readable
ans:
10.48
